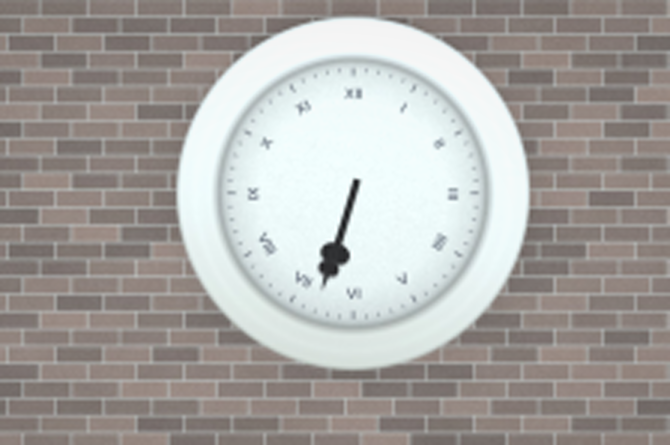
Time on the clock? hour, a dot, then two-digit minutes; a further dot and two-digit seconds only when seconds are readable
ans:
6.33
